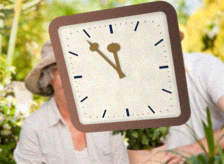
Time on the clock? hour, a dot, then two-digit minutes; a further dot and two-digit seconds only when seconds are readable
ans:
11.54
